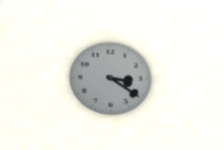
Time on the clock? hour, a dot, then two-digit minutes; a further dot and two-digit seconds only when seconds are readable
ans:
3.21
